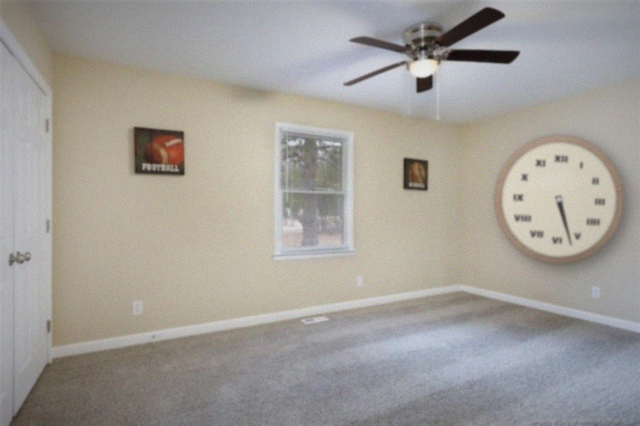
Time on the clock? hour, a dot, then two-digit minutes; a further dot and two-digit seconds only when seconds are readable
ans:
5.27
